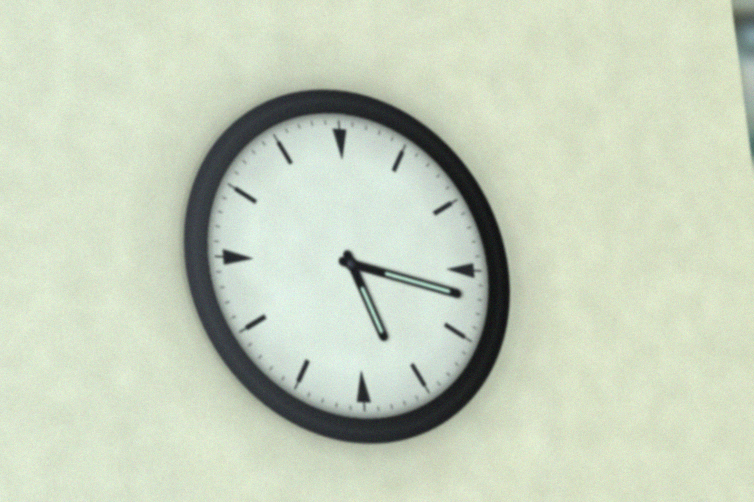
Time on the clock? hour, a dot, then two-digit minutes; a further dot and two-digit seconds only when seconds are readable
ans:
5.17
